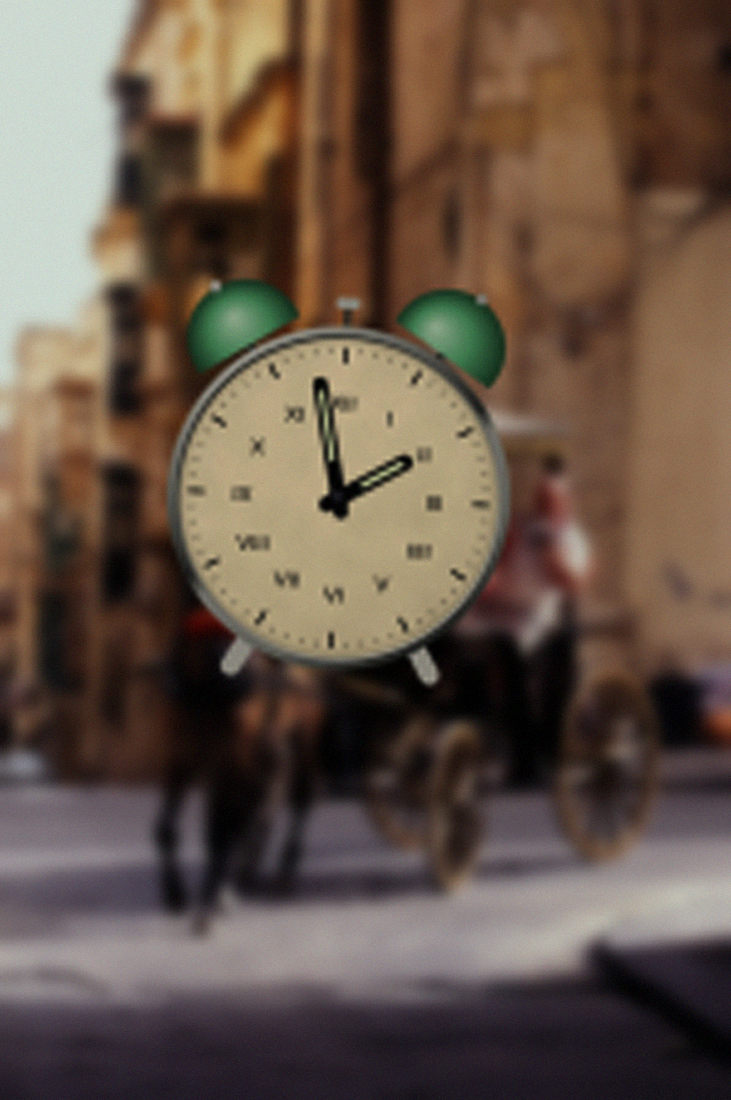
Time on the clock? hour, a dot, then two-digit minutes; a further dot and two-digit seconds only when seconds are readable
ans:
1.58
